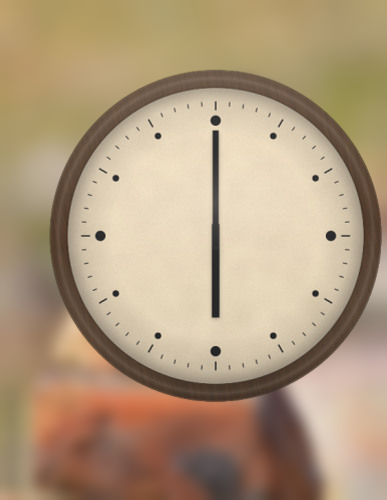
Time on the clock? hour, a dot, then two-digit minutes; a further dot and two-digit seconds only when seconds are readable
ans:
6.00
